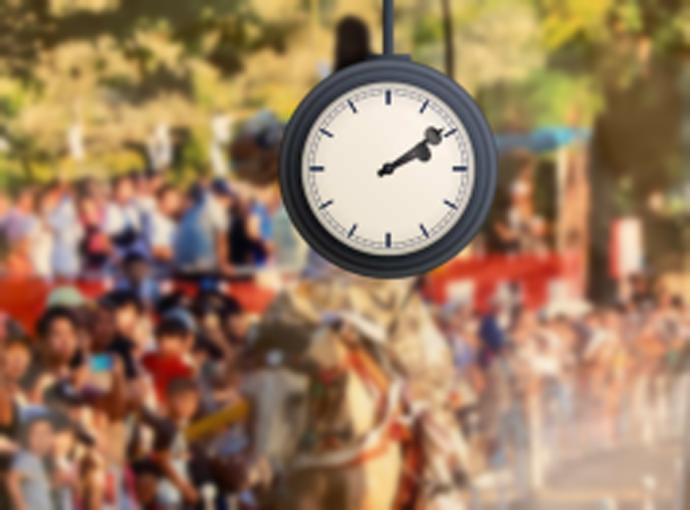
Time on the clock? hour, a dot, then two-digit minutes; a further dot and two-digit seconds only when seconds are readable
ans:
2.09
